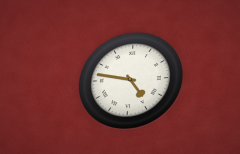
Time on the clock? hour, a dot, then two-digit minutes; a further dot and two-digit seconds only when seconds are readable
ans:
4.47
